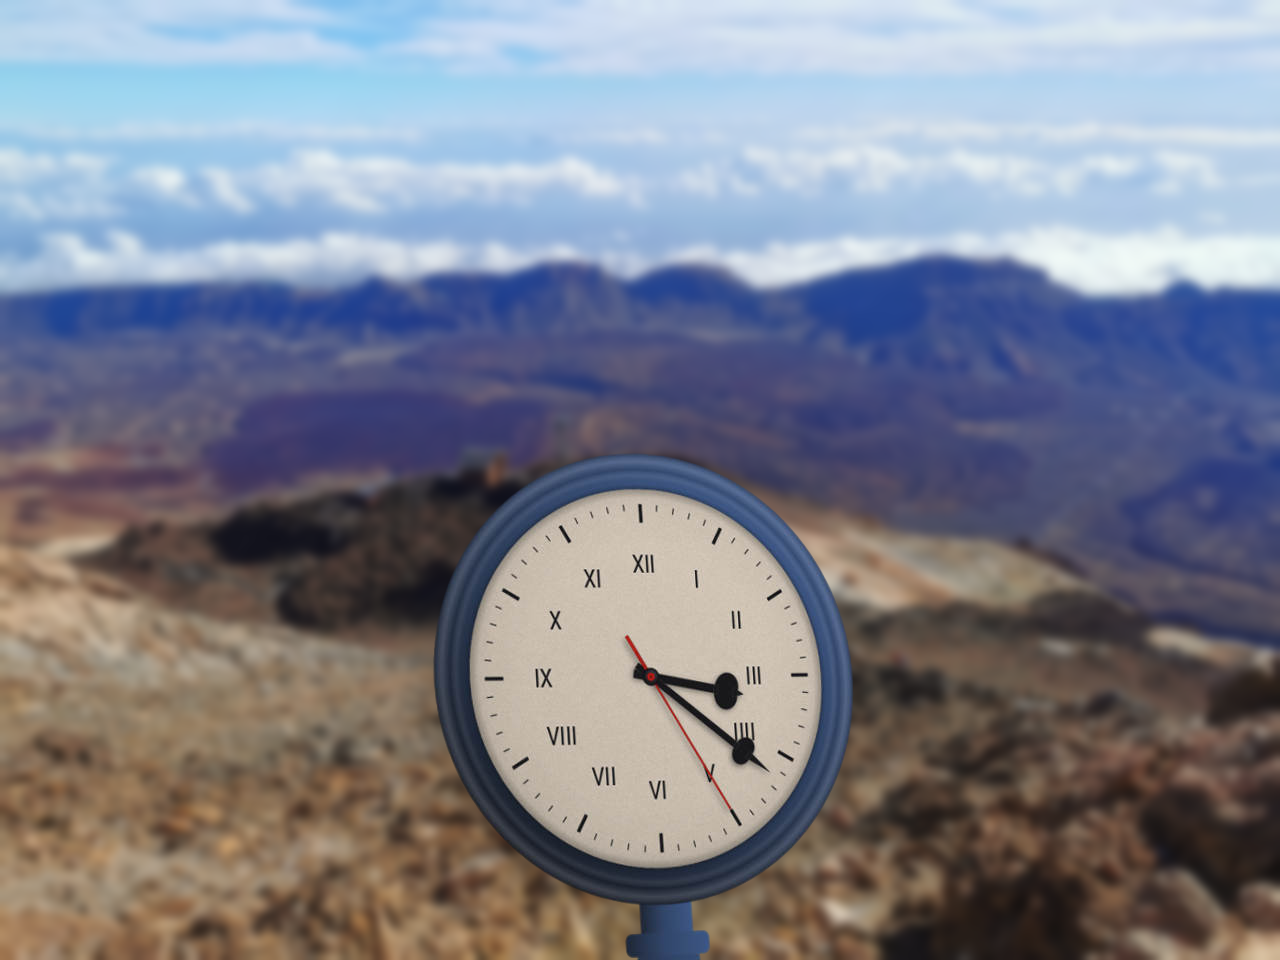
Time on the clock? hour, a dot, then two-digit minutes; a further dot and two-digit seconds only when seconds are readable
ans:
3.21.25
